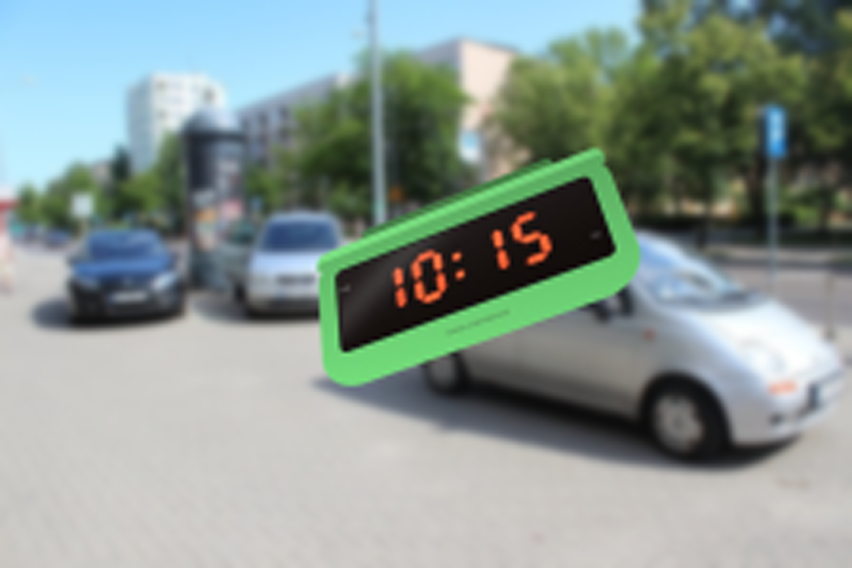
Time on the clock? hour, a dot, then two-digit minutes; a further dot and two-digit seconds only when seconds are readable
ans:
10.15
